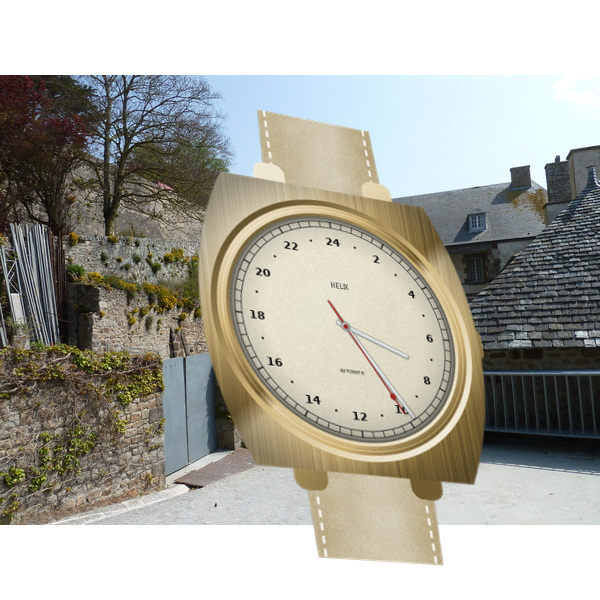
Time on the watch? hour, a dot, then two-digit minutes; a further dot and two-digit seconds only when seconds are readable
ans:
7.24.25
